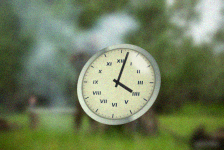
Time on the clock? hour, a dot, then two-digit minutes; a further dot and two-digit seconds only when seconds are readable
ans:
4.02
